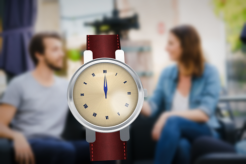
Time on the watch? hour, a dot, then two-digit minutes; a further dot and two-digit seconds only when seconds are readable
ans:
12.00
